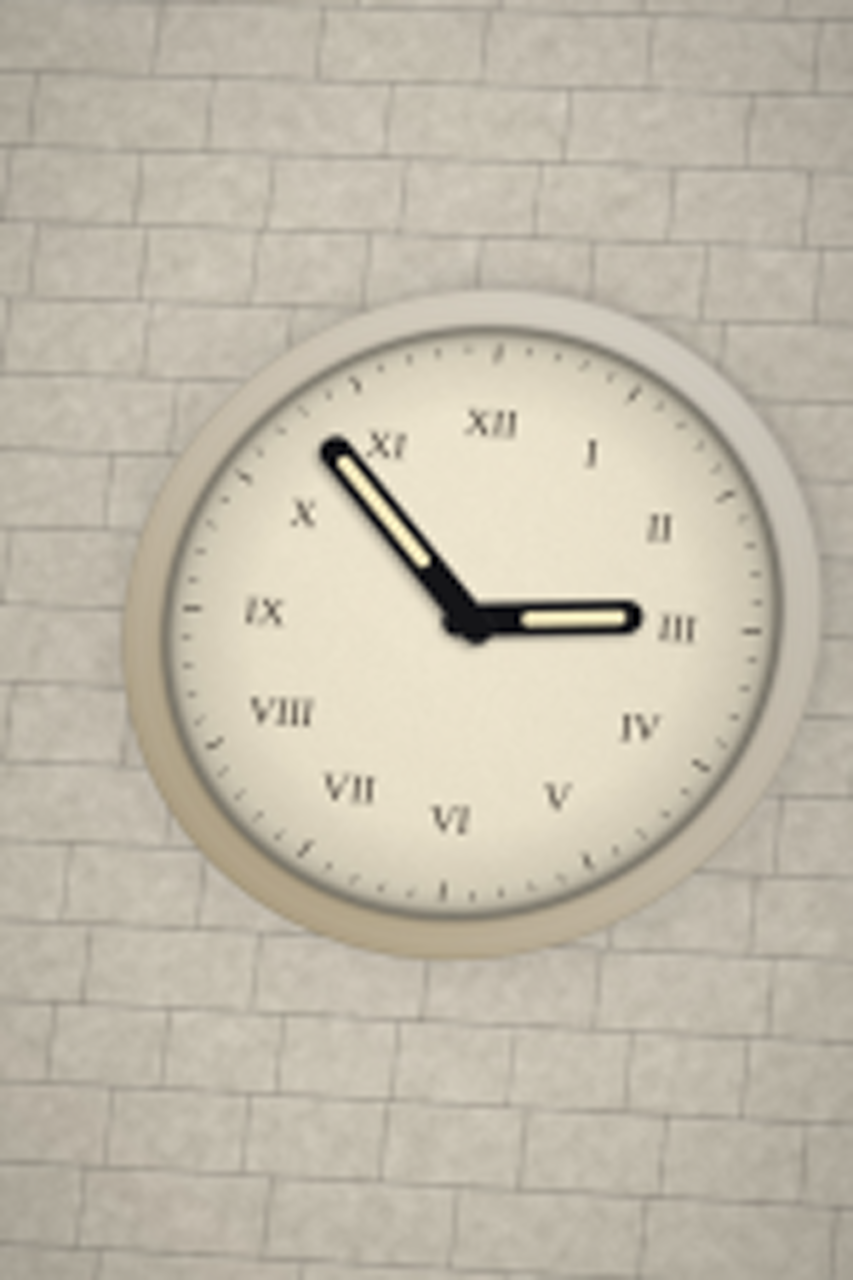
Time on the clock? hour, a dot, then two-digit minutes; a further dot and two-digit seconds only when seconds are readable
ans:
2.53
